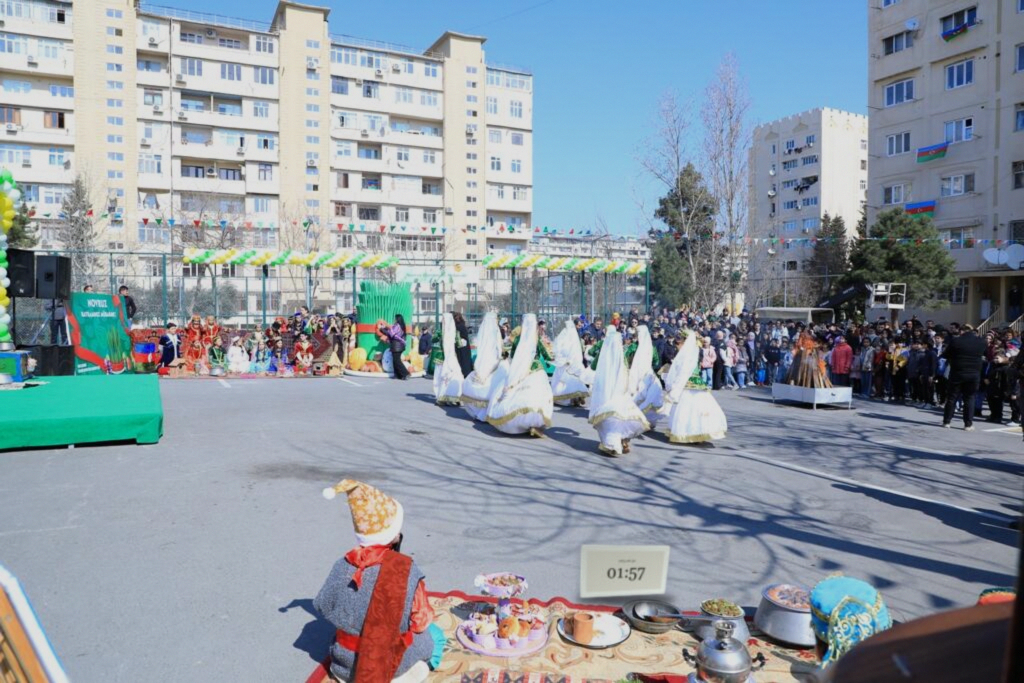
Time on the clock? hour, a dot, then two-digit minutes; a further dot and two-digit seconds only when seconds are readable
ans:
1.57
